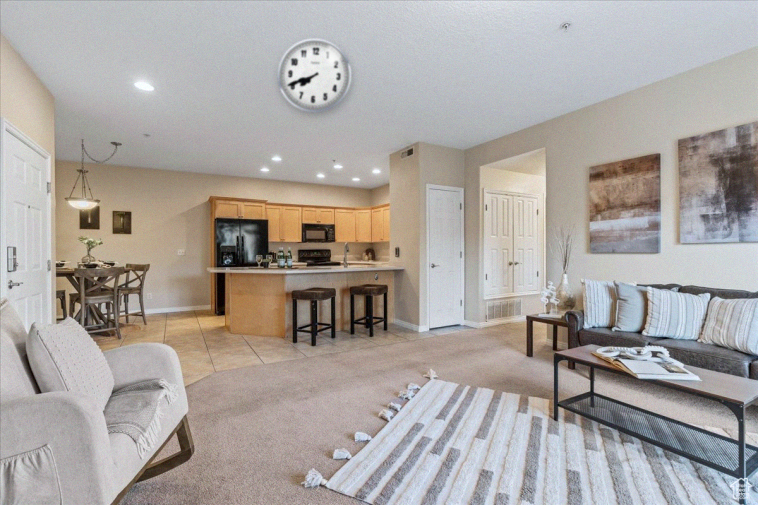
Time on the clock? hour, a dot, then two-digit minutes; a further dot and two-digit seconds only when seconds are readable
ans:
7.41
